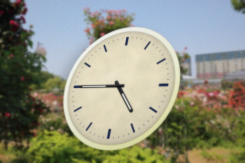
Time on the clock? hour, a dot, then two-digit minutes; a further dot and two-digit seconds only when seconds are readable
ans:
4.45
